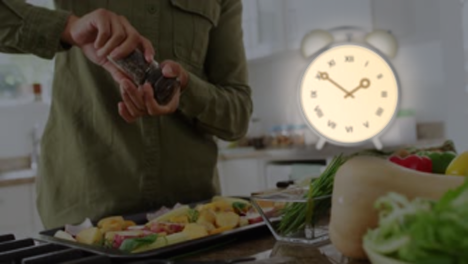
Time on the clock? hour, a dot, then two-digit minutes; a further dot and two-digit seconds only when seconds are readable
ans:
1.51
